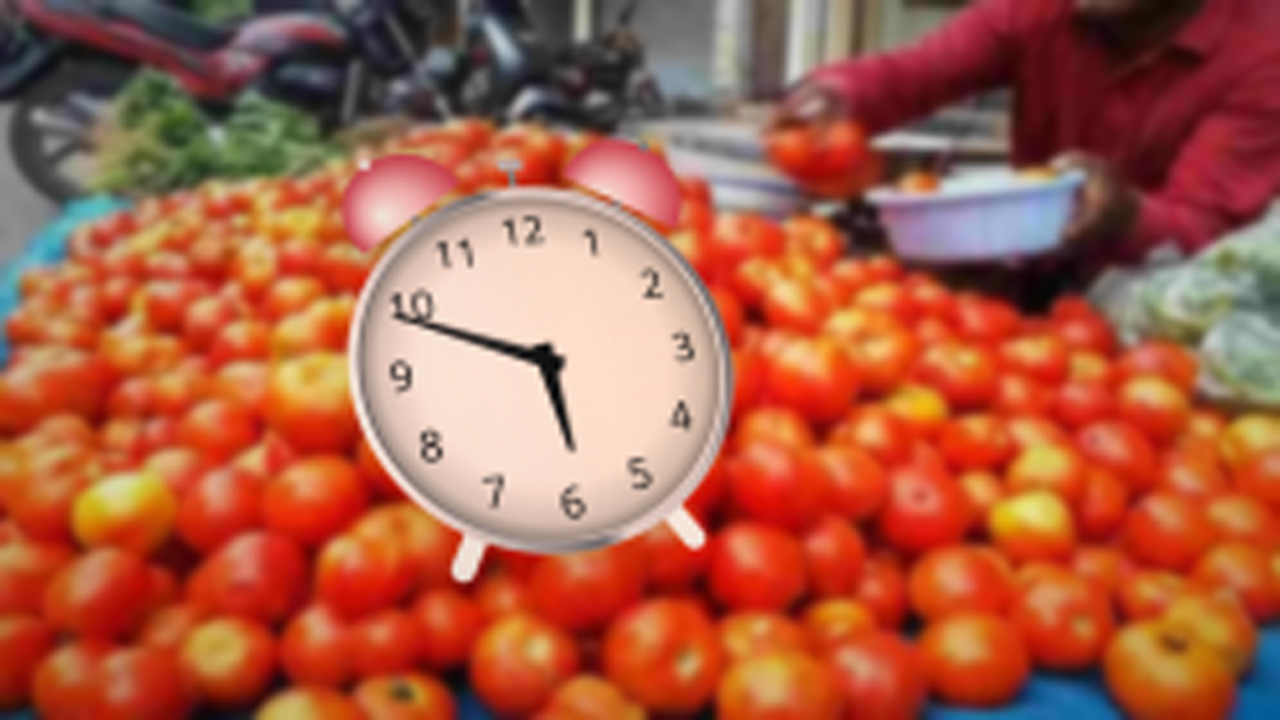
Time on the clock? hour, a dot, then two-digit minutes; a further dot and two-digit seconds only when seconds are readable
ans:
5.49
